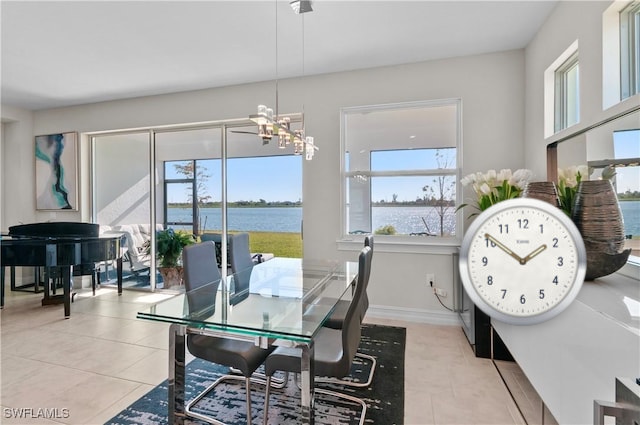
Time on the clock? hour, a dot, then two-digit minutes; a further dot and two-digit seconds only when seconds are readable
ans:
1.51
